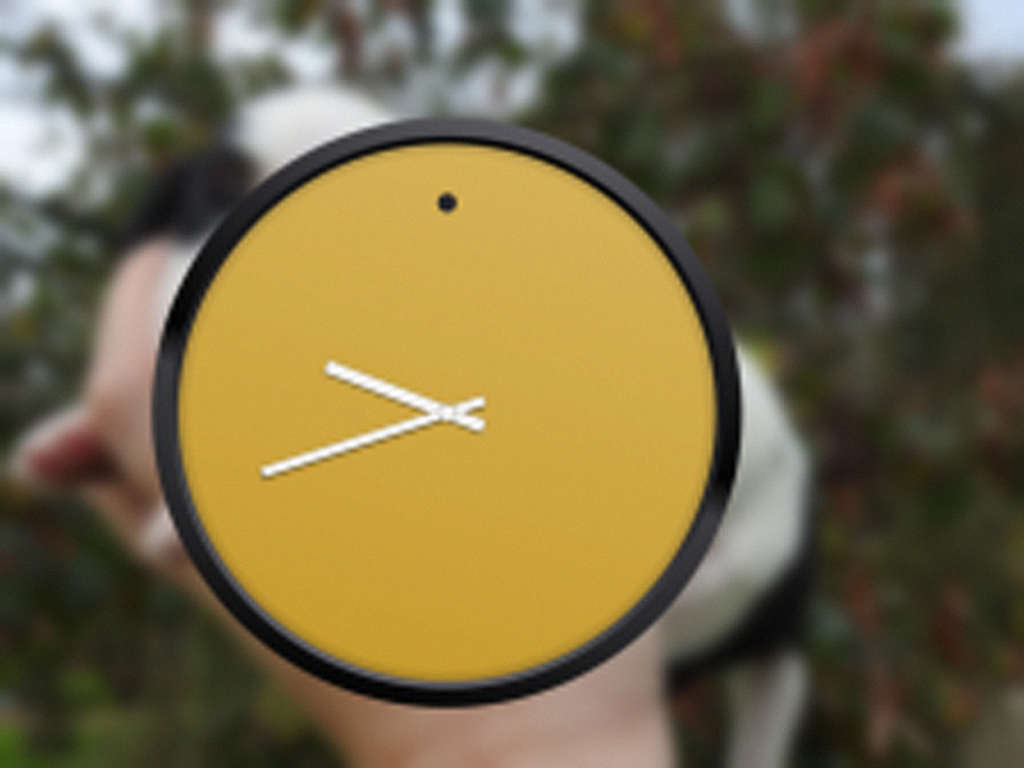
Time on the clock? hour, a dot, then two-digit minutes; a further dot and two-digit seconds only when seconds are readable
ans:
9.42
